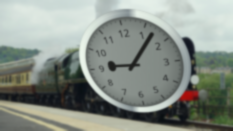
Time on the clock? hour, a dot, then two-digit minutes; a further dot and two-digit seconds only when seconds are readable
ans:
9.07
